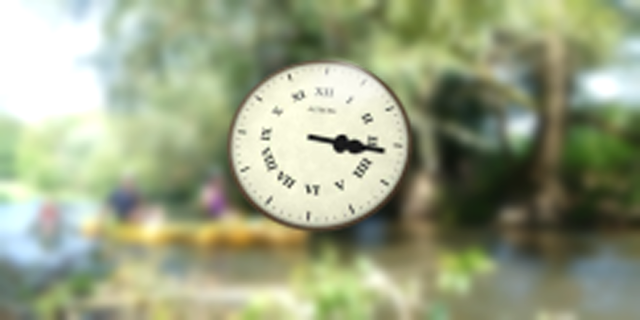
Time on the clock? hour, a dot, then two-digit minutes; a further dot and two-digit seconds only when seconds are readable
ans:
3.16
